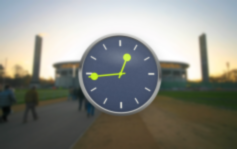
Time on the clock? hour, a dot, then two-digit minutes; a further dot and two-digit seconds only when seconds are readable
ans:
12.44
